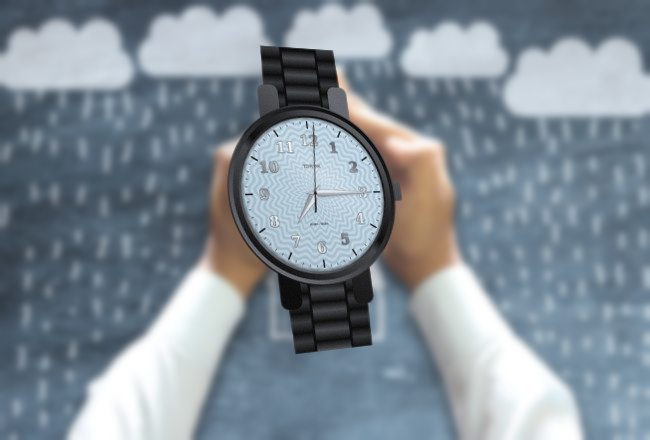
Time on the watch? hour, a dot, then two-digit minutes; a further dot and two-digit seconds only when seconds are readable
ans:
7.15.01
